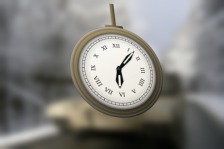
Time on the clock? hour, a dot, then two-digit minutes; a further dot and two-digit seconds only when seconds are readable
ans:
6.07
